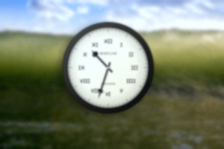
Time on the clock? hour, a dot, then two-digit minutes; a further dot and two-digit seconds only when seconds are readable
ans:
10.33
